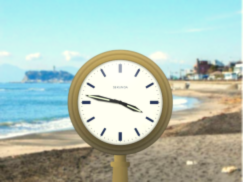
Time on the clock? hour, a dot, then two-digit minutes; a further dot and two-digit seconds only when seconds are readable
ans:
3.47
